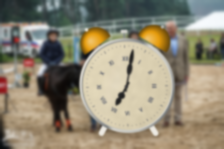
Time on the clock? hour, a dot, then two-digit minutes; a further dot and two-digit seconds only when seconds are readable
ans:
7.02
